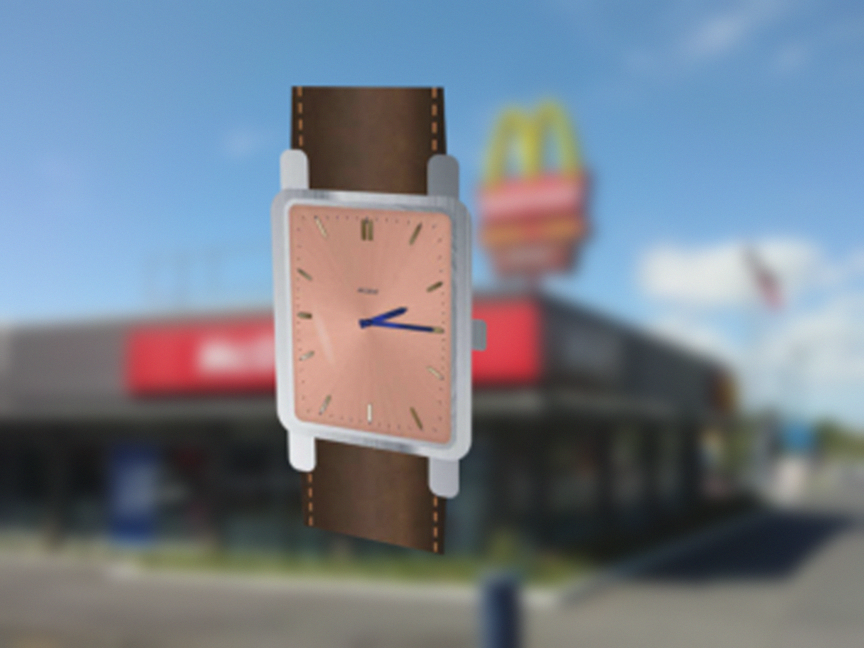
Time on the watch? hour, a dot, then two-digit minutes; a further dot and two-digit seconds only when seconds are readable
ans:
2.15
